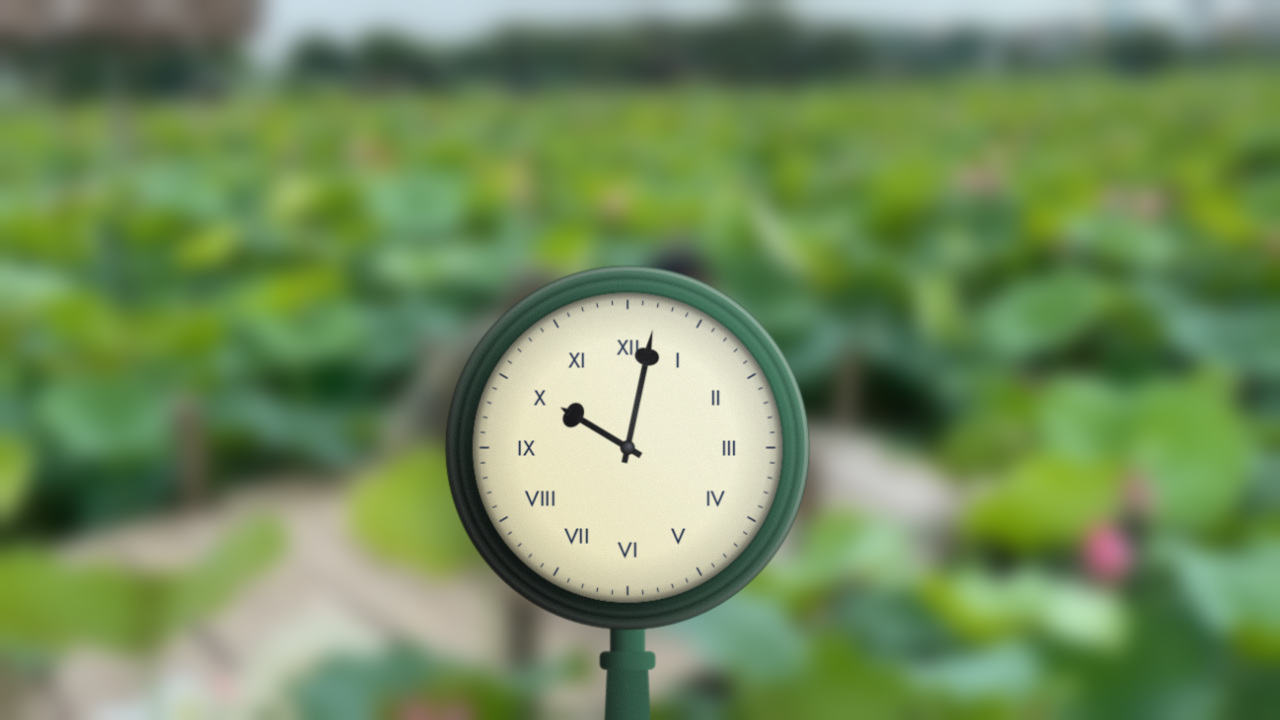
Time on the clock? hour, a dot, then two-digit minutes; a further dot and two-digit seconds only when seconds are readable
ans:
10.02
